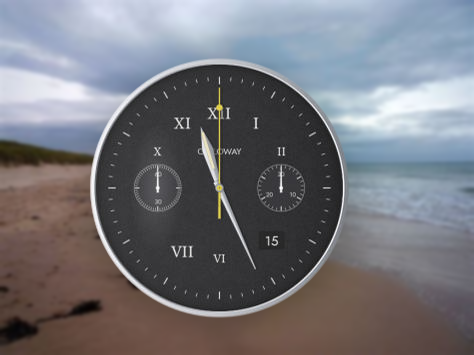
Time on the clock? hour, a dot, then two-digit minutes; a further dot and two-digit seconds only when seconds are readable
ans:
11.26
